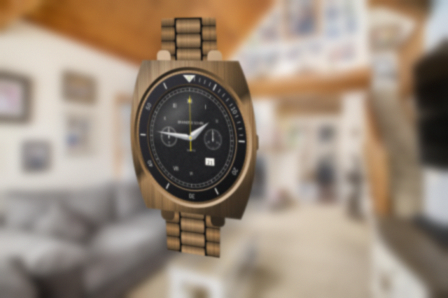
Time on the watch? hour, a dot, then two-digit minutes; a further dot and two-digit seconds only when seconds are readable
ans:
1.46
